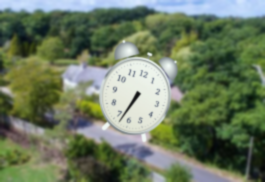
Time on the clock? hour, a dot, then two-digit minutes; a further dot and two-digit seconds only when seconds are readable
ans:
6.33
